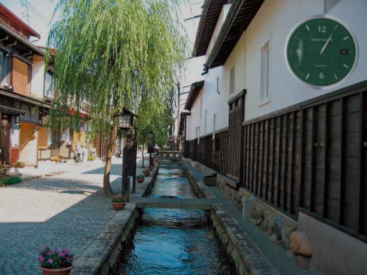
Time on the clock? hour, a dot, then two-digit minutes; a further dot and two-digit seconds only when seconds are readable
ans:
1.05
